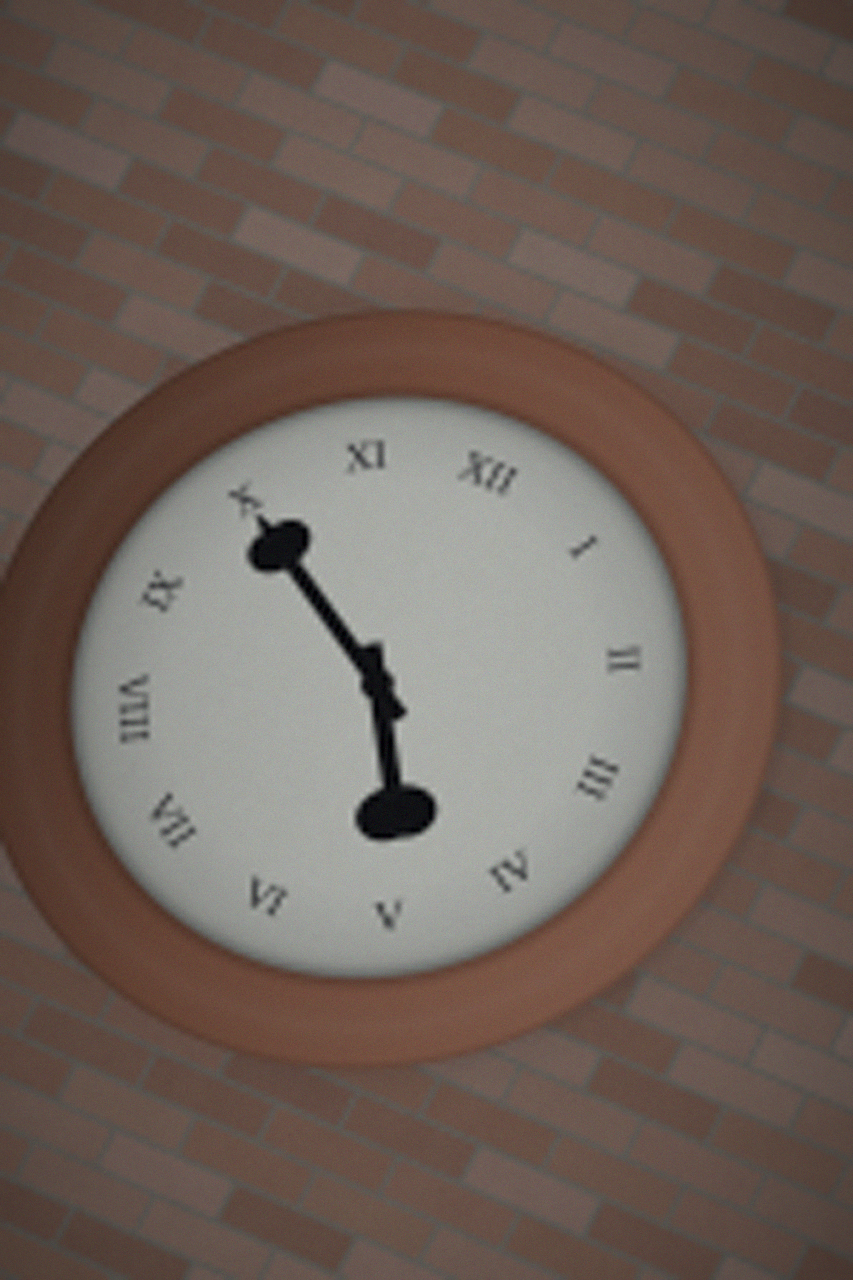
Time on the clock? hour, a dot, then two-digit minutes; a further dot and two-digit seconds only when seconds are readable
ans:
4.50
